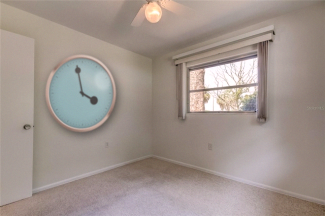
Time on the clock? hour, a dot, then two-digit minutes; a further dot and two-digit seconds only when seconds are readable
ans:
3.58
